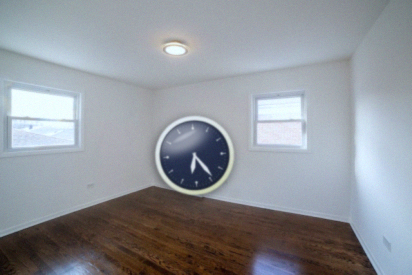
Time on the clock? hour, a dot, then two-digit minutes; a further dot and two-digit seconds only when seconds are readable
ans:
6.24
